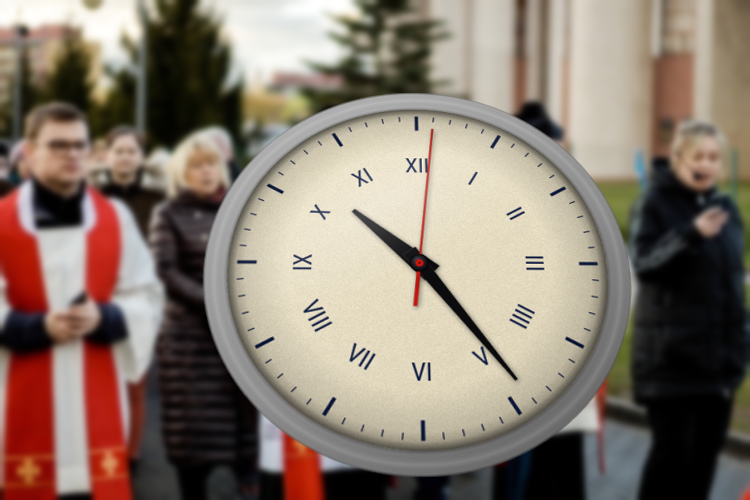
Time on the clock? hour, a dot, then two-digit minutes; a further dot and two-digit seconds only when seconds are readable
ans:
10.24.01
